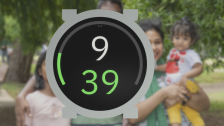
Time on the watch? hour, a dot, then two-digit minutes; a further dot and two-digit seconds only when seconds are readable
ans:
9.39
